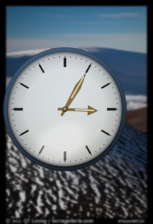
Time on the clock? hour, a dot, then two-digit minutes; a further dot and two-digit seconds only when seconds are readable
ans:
3.05
